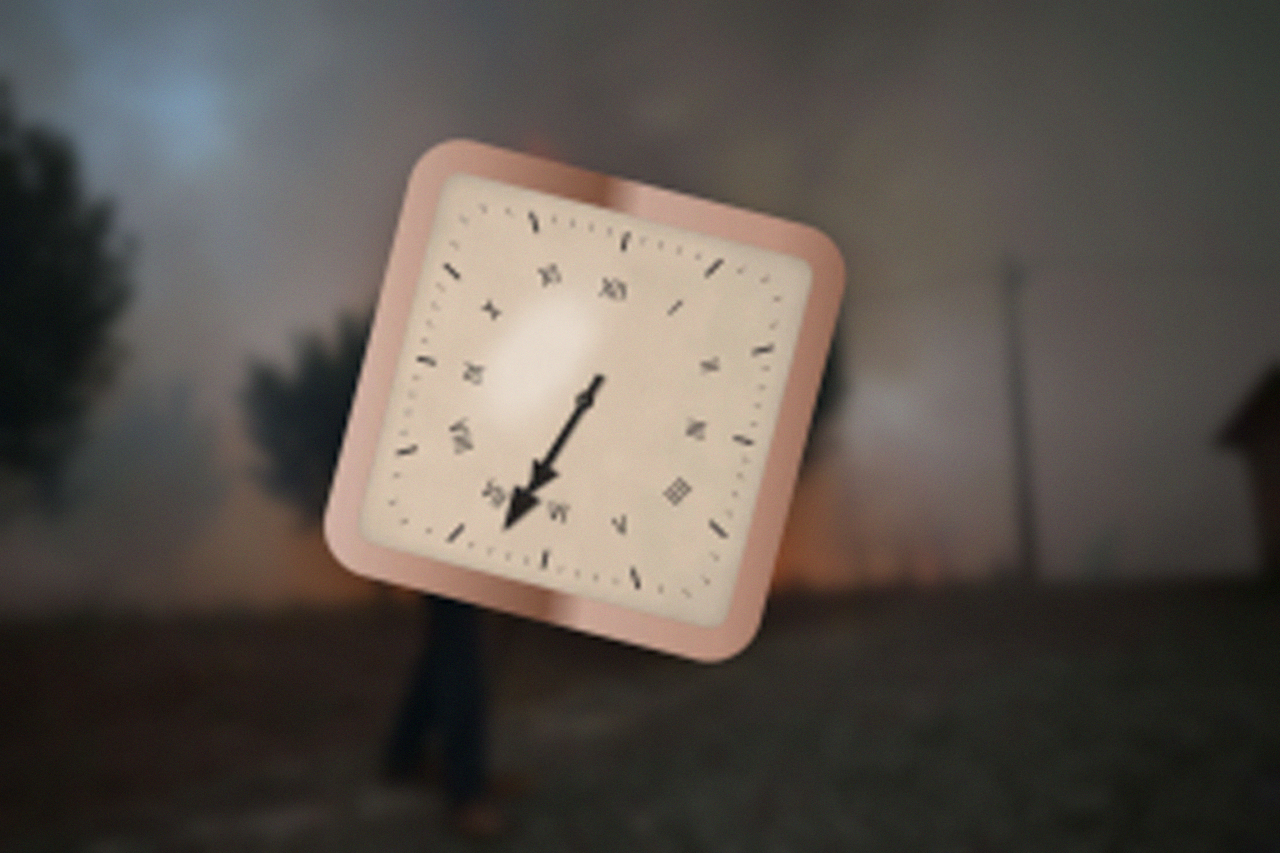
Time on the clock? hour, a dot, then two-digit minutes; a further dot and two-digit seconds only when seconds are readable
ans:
6.33
